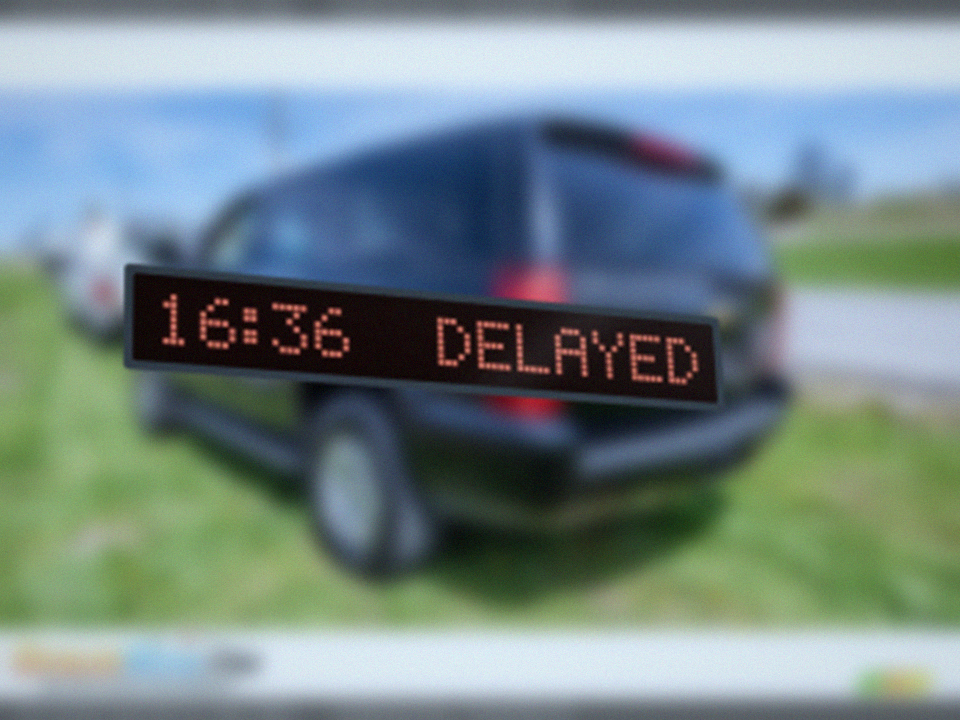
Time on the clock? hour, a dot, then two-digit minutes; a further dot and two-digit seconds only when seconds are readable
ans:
16.36
